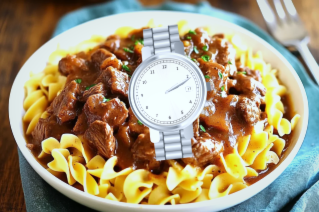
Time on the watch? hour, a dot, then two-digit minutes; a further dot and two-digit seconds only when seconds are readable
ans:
2.11
